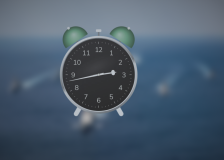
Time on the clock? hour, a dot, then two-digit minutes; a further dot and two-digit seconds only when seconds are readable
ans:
2.43
